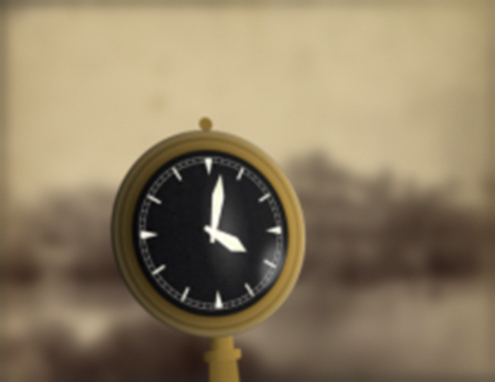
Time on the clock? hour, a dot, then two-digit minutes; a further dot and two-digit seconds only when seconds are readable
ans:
4.02
